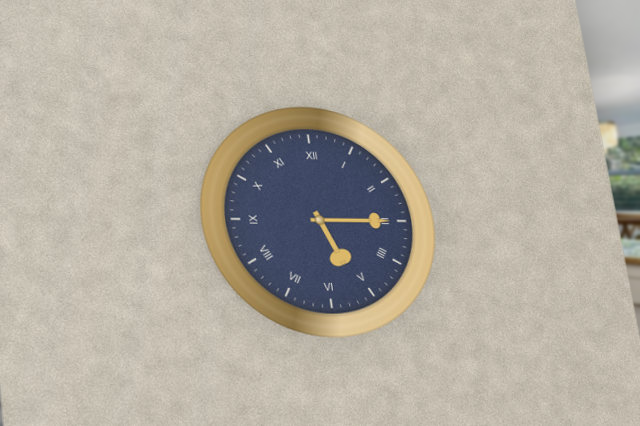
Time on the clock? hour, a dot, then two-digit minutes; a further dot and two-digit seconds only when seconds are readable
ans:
5.15
